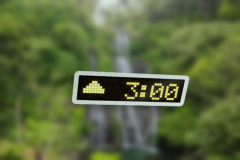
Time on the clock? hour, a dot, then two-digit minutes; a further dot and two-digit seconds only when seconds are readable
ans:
3.00
